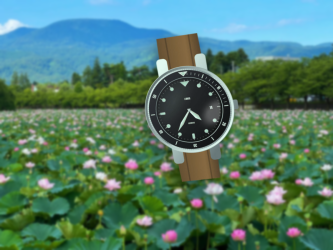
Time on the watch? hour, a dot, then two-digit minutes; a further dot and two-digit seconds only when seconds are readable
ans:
4.36
